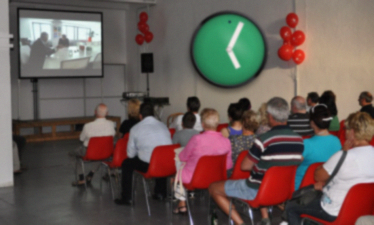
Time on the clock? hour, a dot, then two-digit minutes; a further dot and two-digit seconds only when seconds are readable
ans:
5.04
